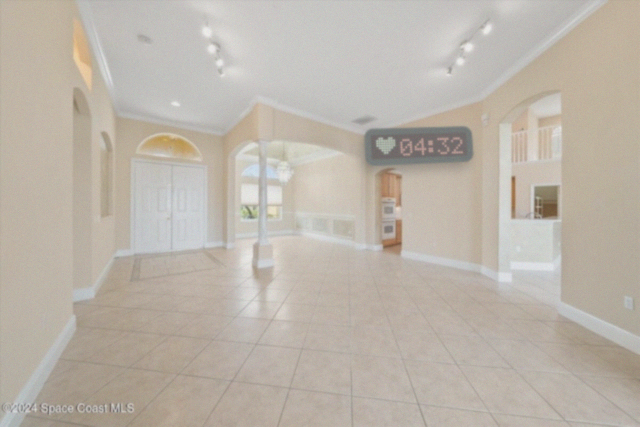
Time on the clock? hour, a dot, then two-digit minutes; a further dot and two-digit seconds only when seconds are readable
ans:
4.32
